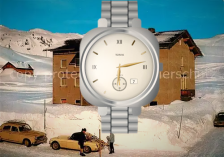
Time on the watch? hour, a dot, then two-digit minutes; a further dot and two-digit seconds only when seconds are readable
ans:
6.13
